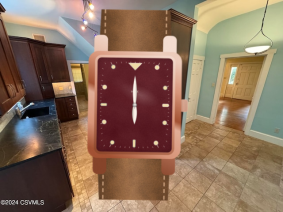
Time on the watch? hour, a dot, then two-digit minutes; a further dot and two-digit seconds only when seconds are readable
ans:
6.00
